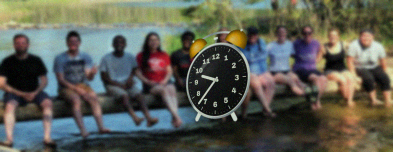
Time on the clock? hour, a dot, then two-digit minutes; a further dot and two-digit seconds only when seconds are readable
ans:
9.37
